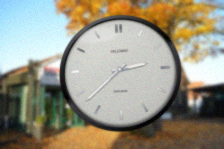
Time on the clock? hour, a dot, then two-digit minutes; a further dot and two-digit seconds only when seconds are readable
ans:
2.38
